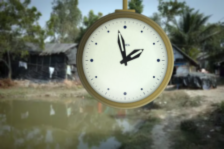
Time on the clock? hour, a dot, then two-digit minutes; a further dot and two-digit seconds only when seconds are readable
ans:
1.58
